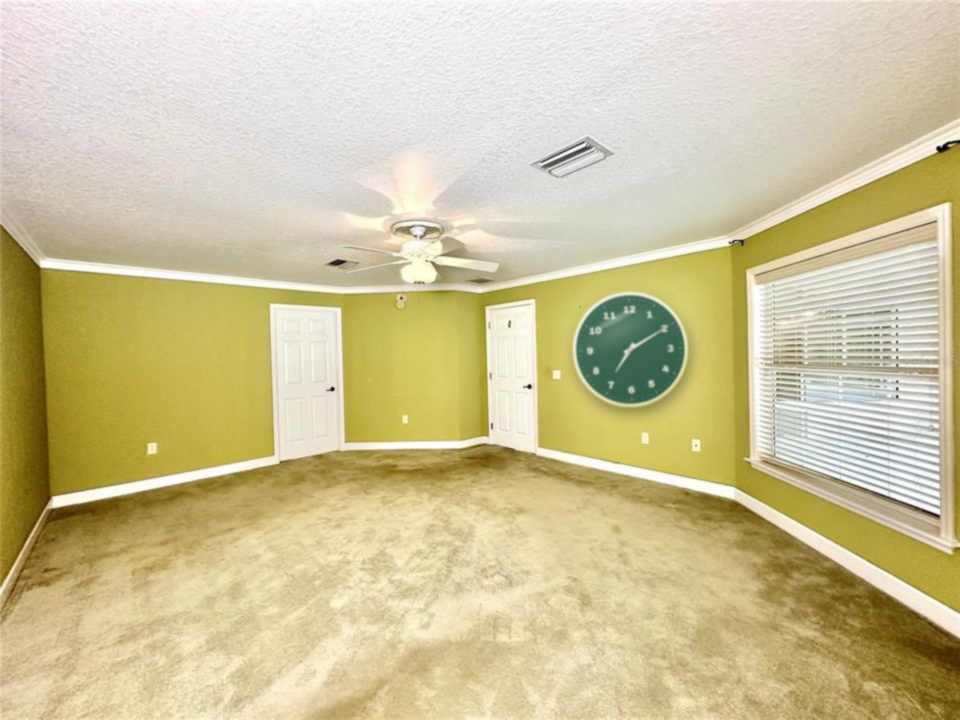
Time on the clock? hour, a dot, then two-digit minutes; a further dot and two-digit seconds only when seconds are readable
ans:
7.10
